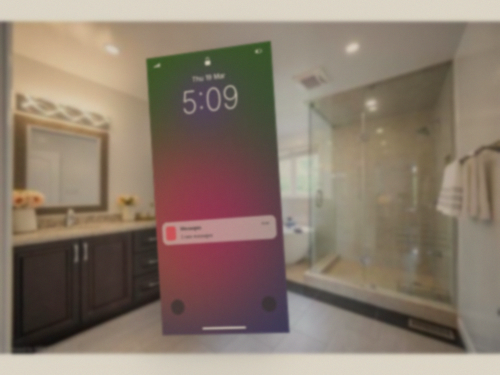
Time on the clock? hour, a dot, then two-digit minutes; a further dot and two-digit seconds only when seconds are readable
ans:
5.09
